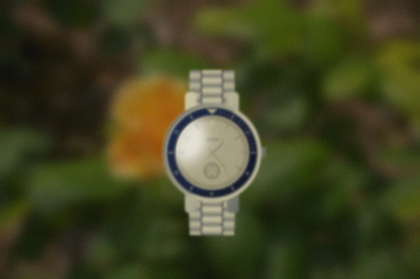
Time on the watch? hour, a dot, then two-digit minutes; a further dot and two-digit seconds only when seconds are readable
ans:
1.24
